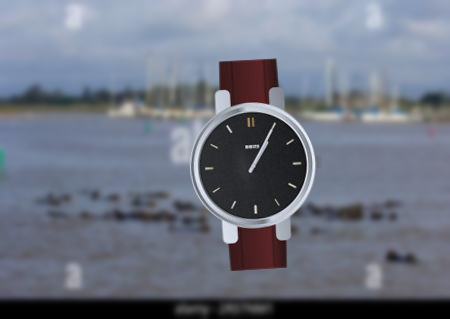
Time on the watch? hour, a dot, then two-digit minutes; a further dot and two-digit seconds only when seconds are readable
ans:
1.05
